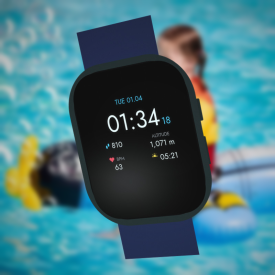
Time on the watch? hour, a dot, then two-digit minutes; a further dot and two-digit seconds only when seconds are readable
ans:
1.34.18
